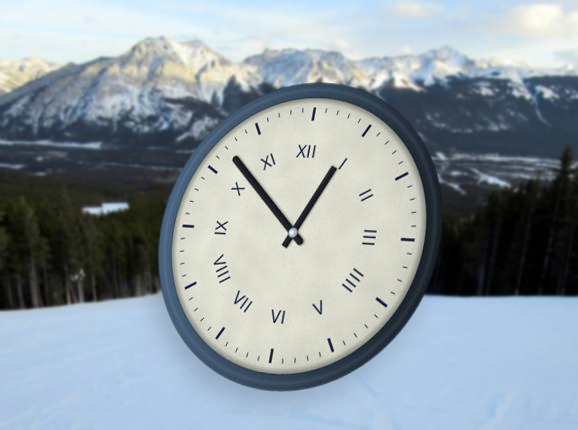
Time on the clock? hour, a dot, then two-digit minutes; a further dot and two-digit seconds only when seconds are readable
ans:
12.52
